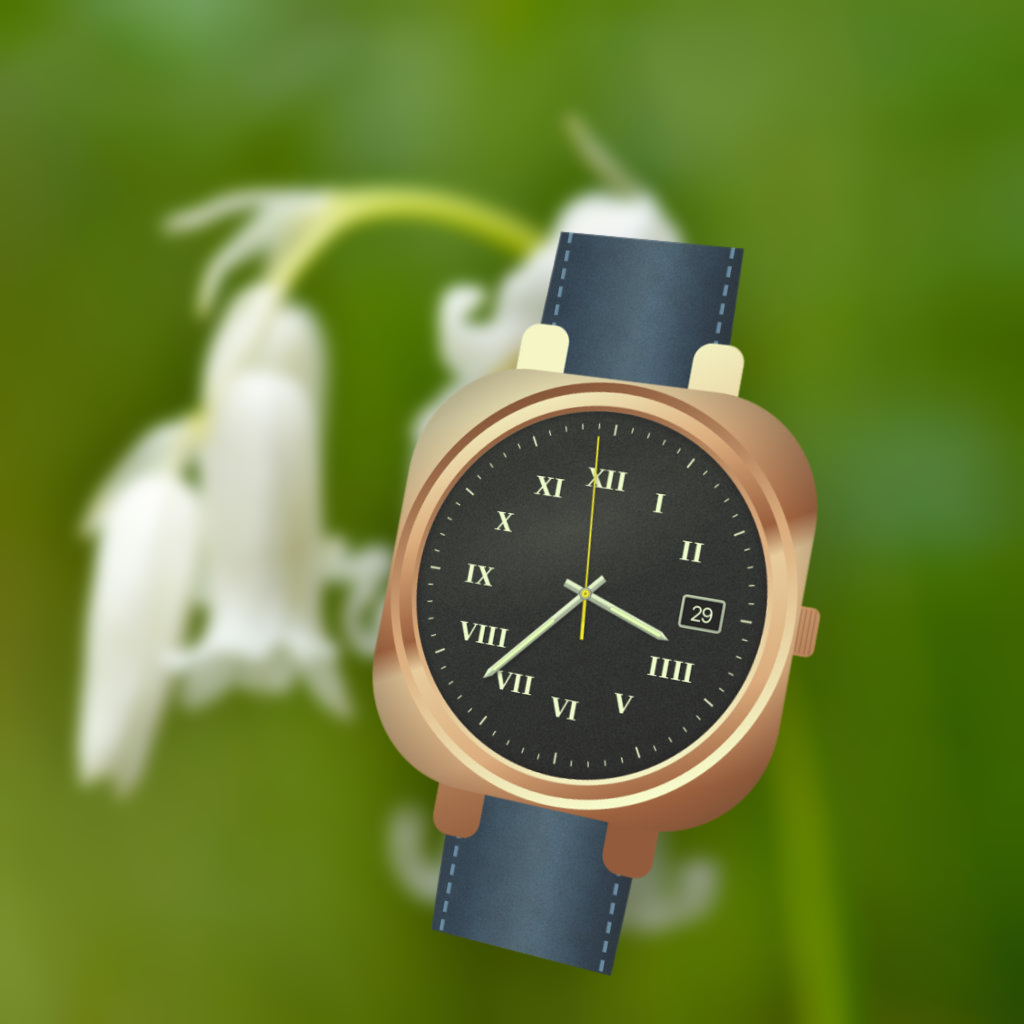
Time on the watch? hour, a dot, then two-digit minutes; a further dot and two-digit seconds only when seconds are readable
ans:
3.36.59
